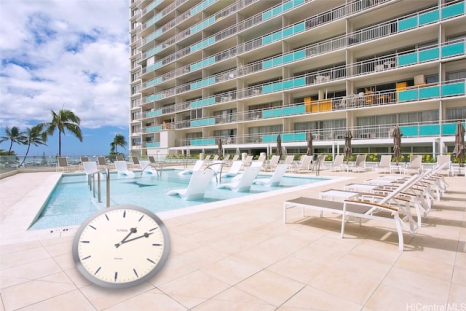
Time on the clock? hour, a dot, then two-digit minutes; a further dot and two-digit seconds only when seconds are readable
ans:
1.11
